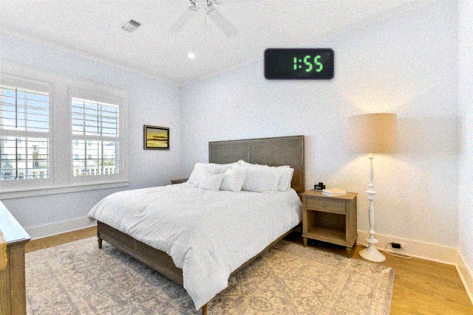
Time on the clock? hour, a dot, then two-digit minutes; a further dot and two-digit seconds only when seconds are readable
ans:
1.55
